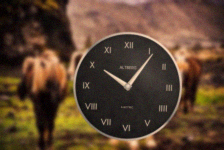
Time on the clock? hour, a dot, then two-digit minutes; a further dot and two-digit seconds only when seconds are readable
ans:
10.06
